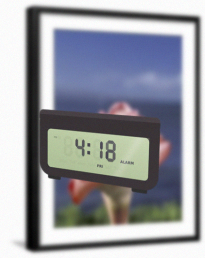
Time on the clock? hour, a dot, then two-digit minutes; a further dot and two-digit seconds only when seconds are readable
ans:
4.18
